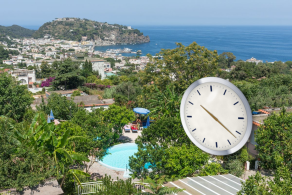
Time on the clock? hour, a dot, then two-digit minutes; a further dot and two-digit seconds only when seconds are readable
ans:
10.22
